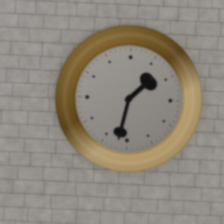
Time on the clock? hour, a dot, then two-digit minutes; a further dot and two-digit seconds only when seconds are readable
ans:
1.32
